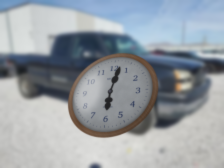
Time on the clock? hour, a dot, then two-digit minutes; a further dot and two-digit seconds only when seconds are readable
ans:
6.02
